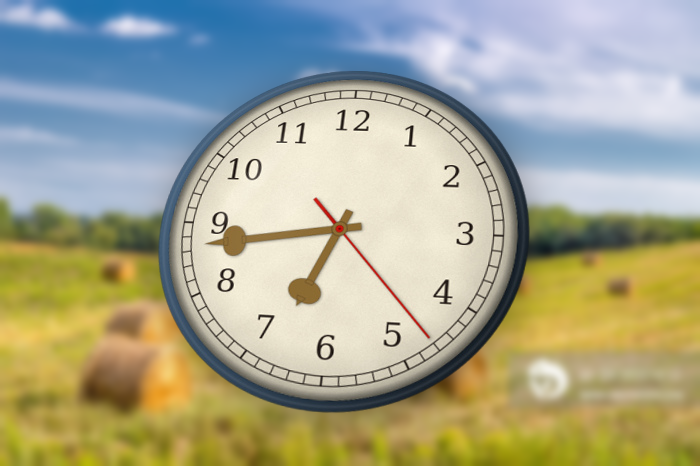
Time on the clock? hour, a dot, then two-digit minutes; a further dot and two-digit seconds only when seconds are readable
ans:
6.43.23
